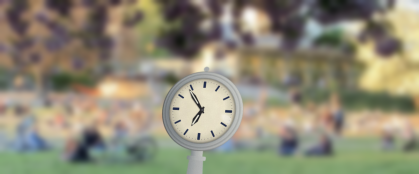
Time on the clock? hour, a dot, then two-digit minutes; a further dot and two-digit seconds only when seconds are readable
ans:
6.54
